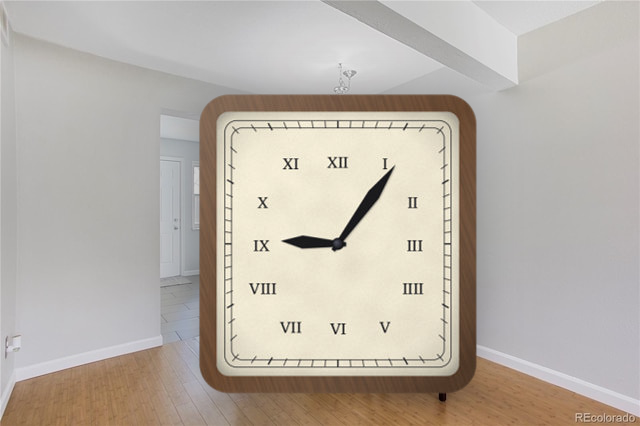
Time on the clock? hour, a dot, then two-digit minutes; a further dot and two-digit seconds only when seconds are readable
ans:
9.06
